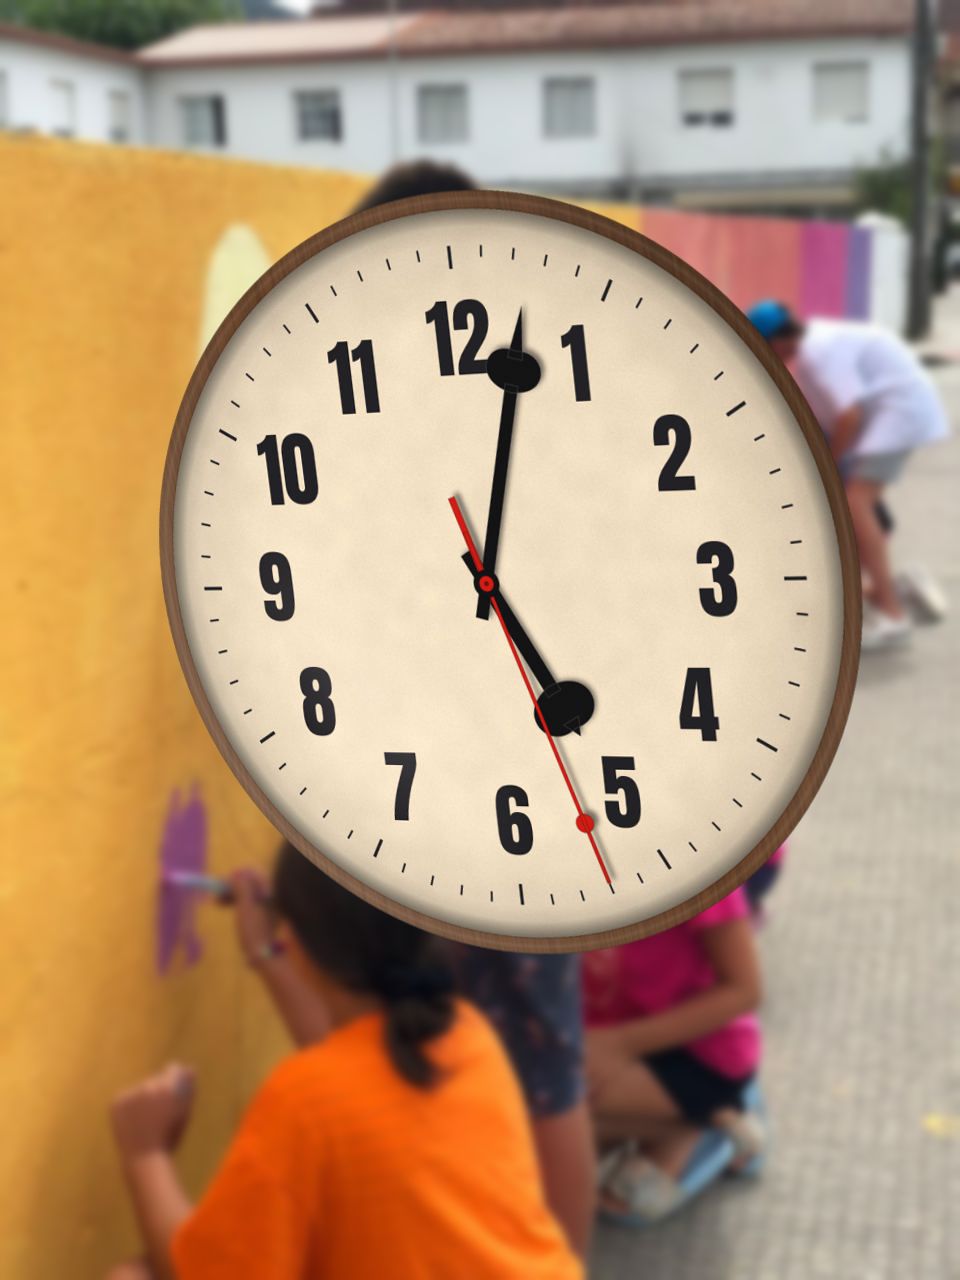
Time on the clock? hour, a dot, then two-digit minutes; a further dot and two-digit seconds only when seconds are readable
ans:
5.02.27
